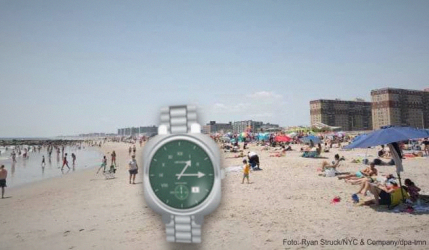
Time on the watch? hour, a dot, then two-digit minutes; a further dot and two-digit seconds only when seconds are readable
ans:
1.15
